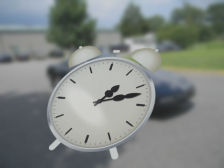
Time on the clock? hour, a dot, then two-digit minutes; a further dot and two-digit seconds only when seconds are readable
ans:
1.12
